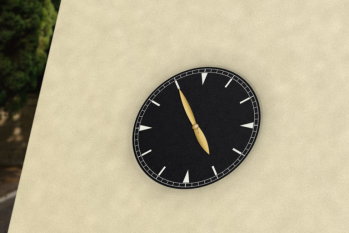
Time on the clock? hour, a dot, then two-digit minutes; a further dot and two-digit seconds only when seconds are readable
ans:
4.55
